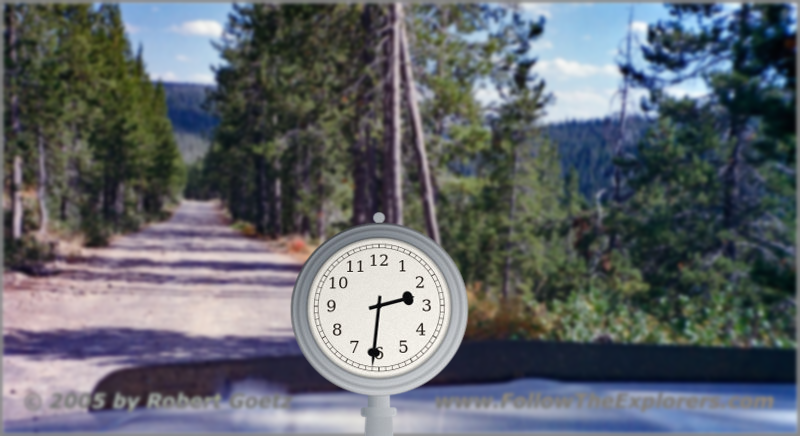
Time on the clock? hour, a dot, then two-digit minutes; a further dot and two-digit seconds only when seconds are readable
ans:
2.31
